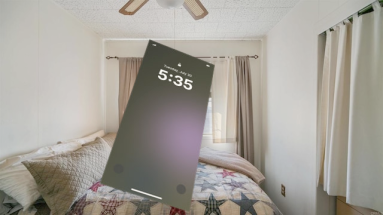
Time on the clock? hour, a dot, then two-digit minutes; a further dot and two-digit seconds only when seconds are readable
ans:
5.35
